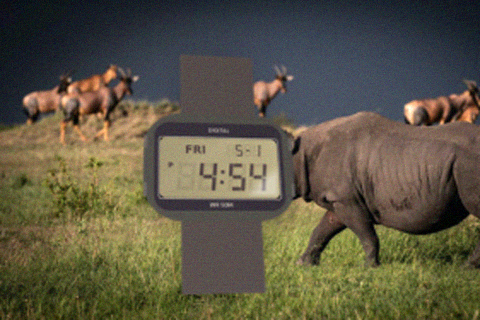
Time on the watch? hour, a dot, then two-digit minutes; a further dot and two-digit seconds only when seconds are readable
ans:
4.54
